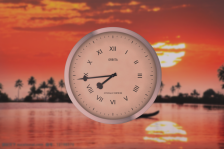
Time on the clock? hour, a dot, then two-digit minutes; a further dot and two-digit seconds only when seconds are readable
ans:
7.44
